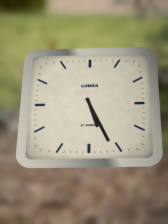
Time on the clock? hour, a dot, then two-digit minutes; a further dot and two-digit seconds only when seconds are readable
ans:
5.26
